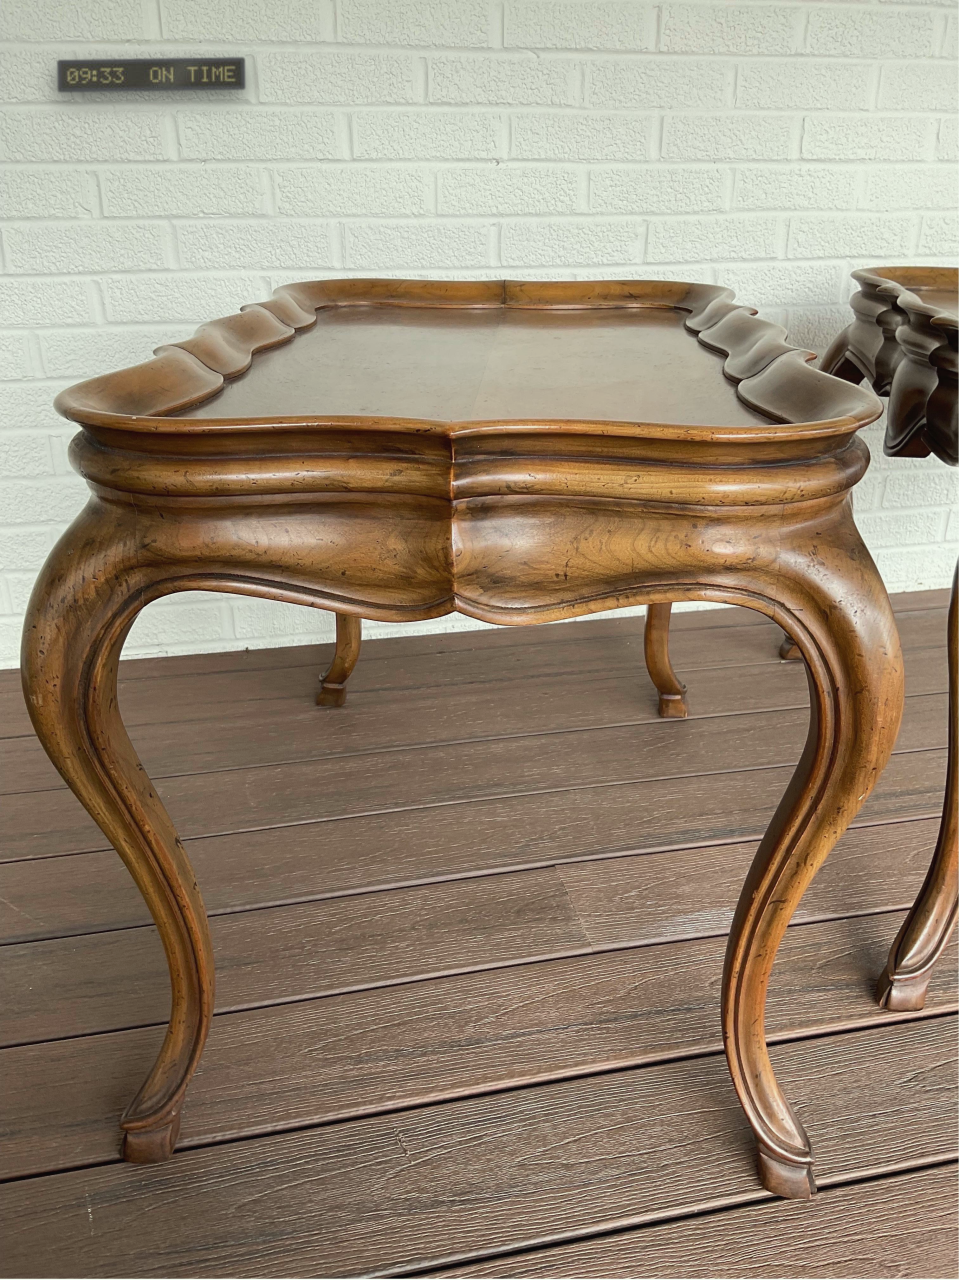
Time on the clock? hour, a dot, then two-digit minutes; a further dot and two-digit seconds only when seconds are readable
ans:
9.33
